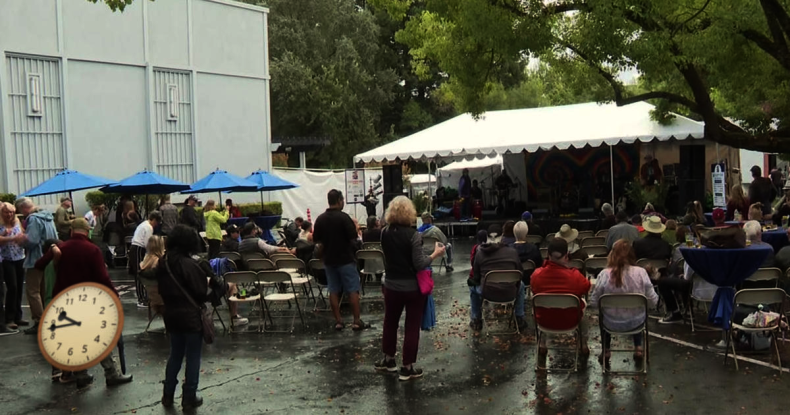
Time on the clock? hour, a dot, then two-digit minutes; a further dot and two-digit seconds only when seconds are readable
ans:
9.43
